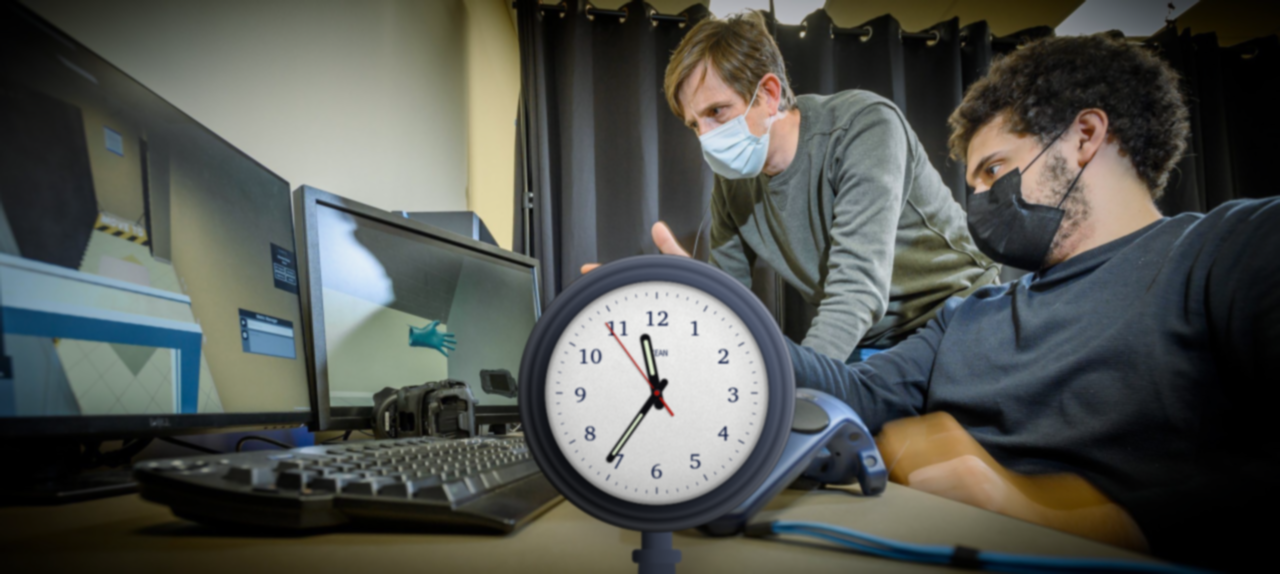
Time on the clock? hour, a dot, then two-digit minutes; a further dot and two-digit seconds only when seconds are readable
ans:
11.35.54
